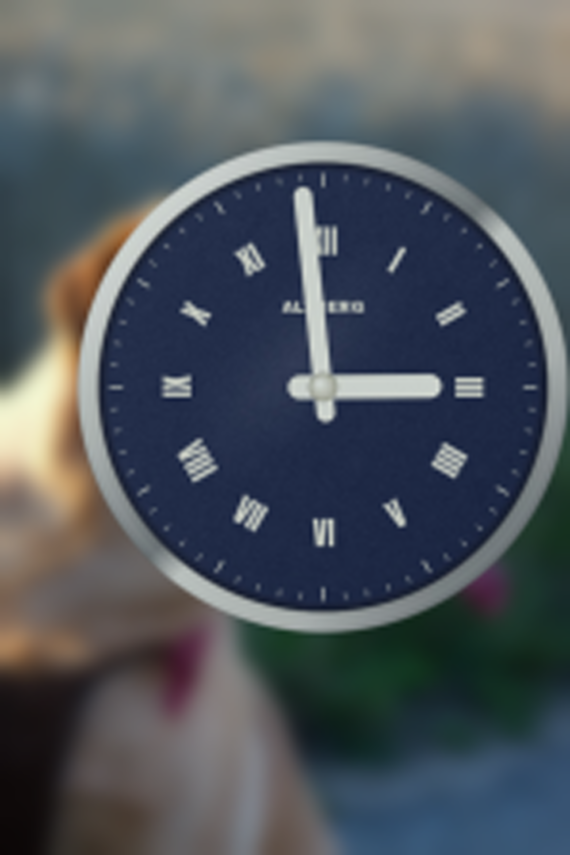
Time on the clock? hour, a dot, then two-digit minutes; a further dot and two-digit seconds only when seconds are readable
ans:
2.59
